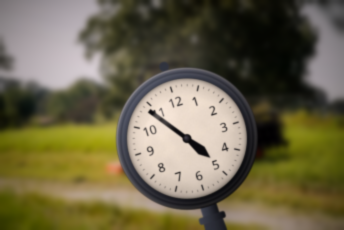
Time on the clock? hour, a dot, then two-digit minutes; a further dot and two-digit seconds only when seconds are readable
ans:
4.54
